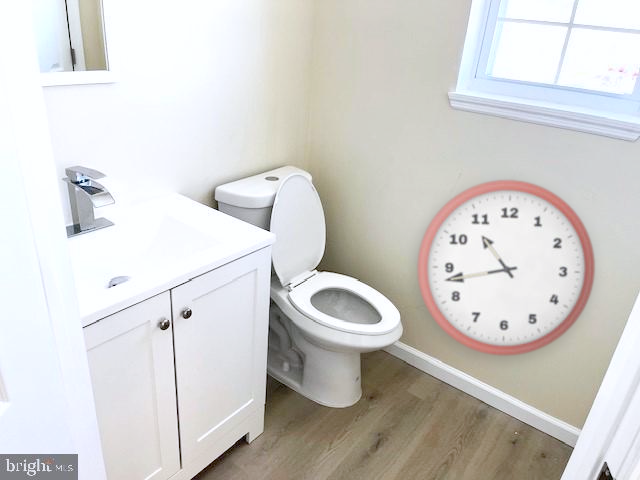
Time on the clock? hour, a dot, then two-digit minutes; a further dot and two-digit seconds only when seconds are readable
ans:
10.43
